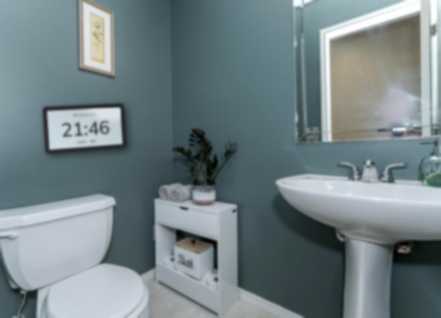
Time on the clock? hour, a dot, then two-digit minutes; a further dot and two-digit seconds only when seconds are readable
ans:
21.46
